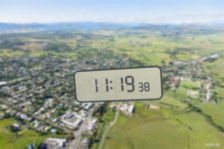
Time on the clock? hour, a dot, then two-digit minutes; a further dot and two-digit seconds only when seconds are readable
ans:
11.19.38
